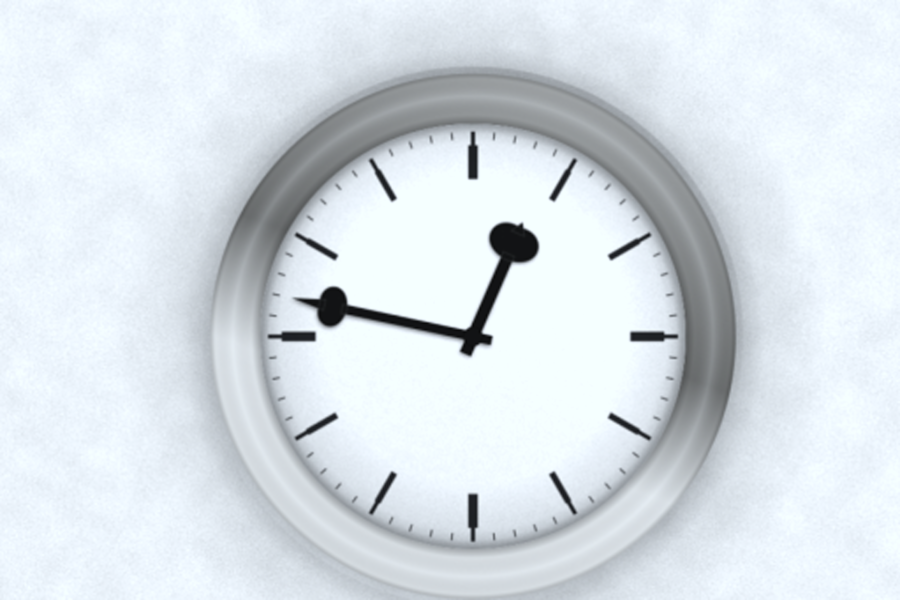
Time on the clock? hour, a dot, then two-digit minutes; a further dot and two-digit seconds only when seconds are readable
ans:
12.47
